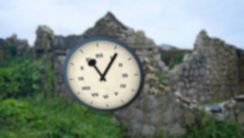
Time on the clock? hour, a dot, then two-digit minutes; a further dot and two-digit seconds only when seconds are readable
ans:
11.06
